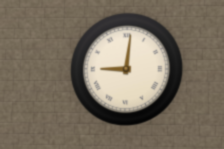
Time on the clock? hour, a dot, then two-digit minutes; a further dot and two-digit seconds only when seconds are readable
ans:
9.01
